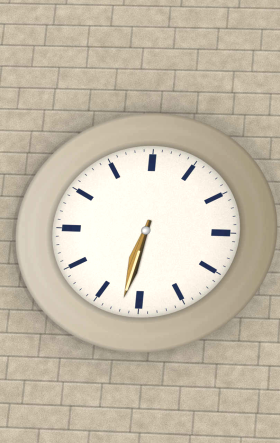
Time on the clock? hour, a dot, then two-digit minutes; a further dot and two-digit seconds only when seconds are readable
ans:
6.32
